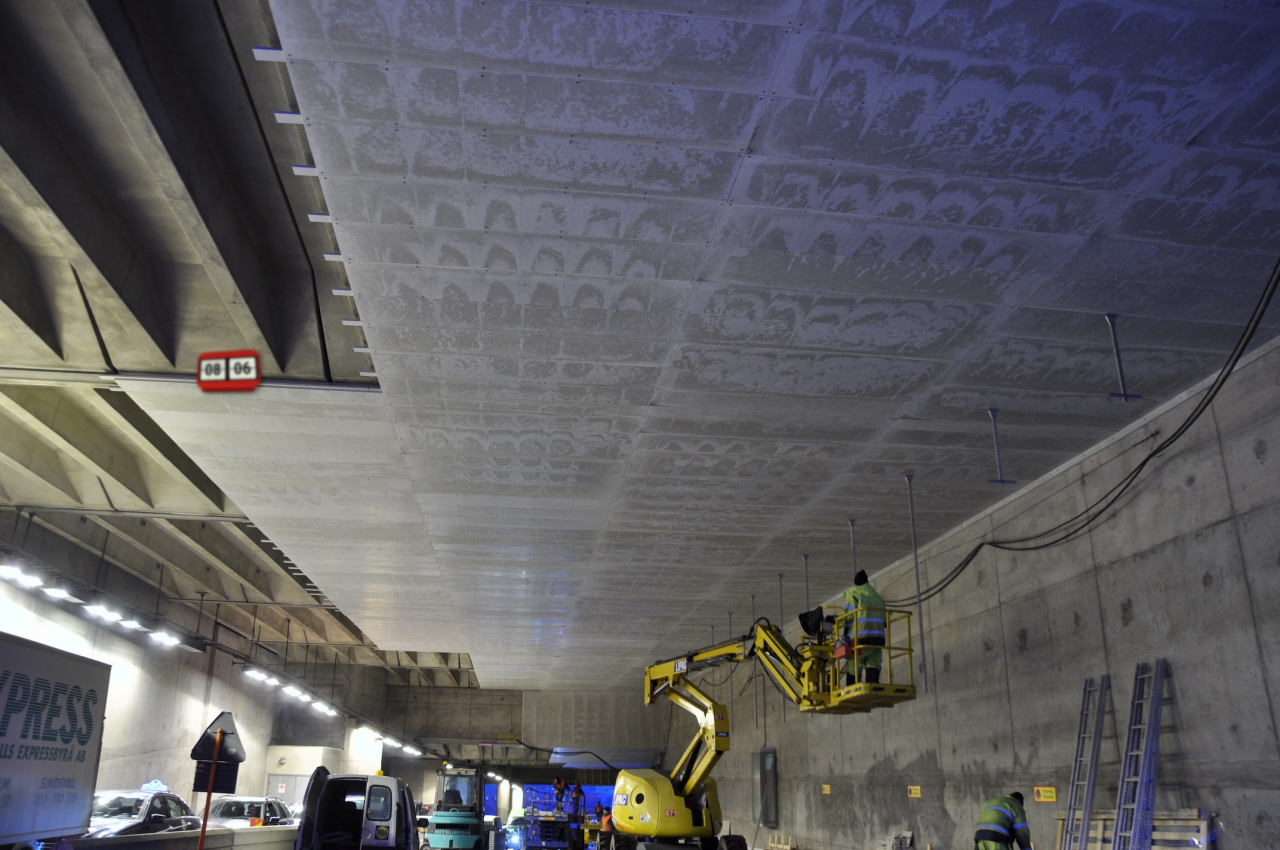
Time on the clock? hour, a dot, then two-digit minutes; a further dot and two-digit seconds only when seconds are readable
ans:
8.06
